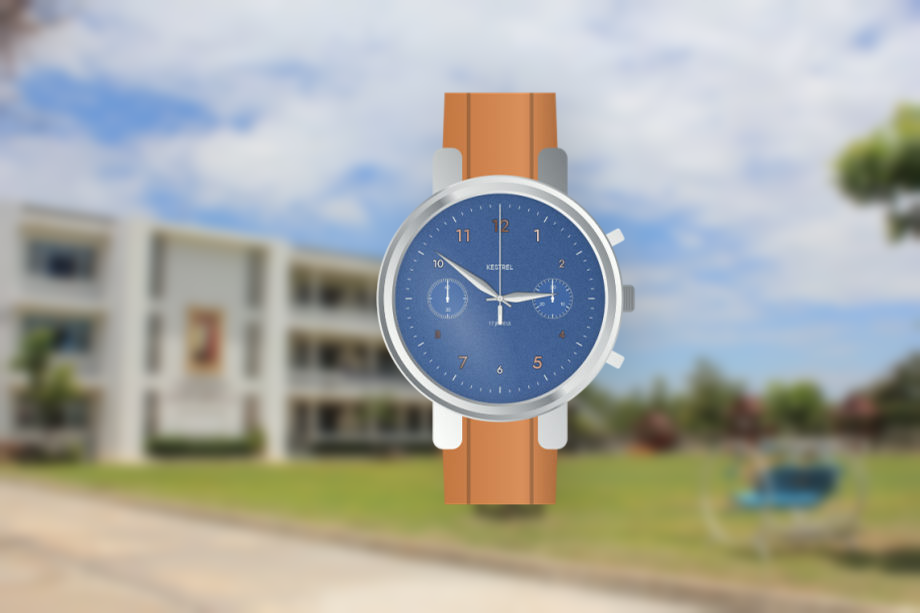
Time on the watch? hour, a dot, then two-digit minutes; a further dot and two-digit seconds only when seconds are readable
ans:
2.51
